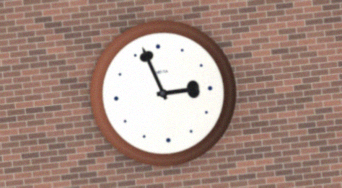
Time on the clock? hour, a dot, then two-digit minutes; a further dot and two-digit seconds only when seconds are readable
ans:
2.57
